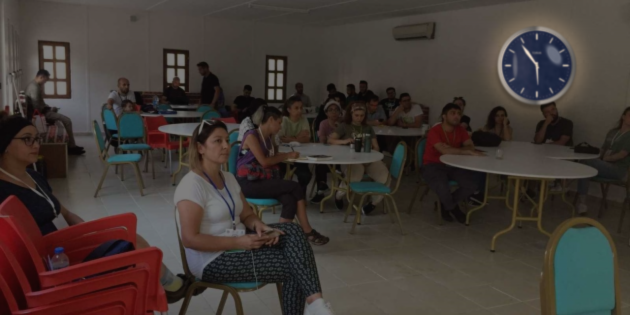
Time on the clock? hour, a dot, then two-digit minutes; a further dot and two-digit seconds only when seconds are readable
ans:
5.54
